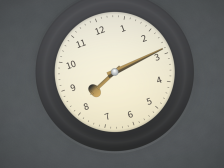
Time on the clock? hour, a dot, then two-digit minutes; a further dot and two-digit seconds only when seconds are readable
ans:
8.14
